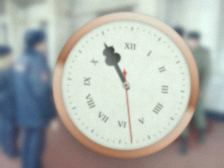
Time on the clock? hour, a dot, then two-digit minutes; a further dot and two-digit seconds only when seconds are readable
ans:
10.54.28
